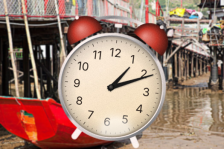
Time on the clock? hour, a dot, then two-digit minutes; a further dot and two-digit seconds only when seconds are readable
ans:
1.11
